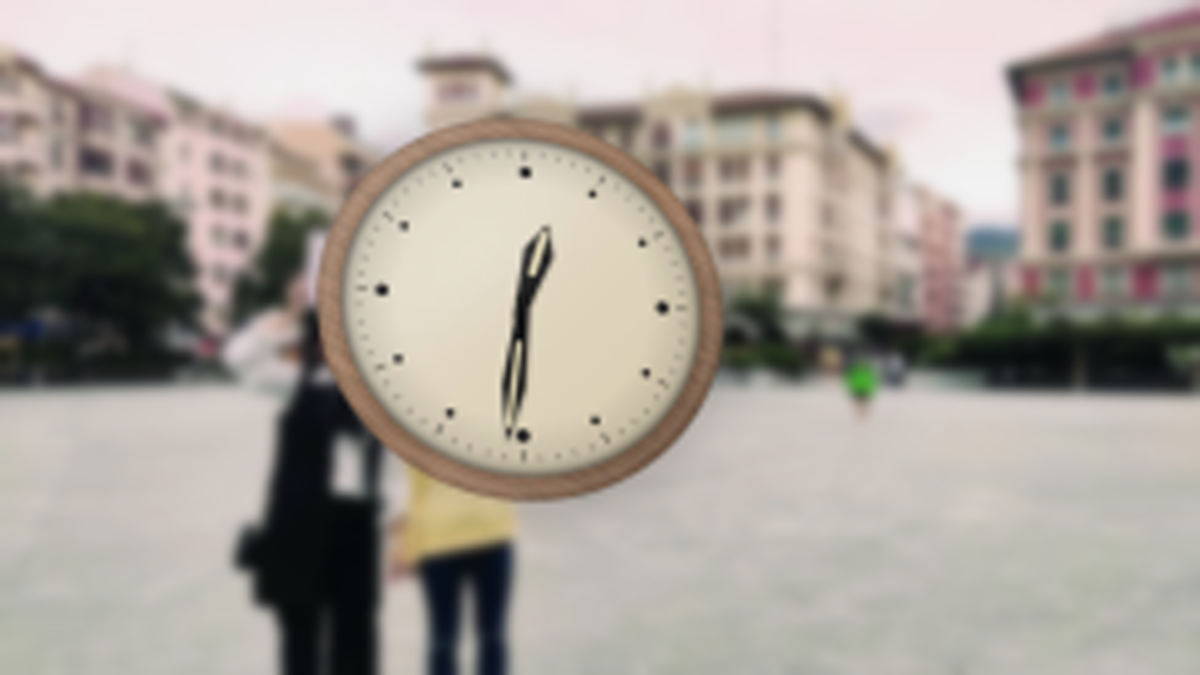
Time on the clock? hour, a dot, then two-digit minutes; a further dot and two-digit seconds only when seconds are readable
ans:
12.31
